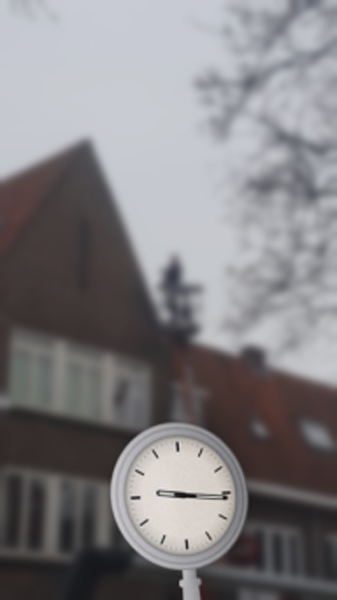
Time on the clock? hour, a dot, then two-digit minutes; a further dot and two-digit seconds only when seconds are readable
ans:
9.16
